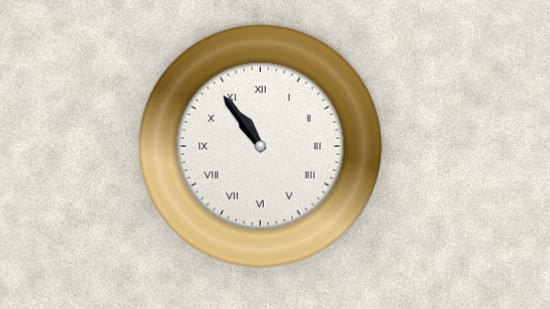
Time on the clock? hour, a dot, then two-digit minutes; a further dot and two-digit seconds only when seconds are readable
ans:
10.54
